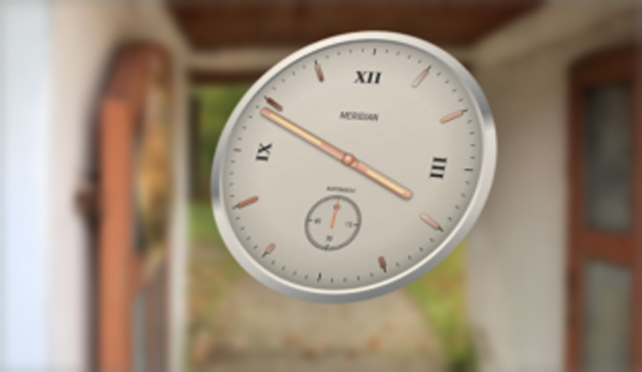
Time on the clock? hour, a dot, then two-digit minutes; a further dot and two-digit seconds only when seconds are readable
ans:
3.49
